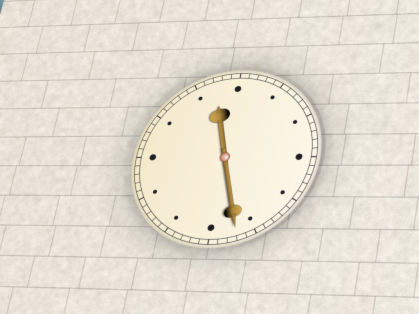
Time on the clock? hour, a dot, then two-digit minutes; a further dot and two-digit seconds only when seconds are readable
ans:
11.27
